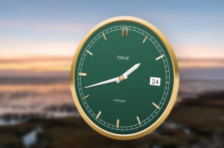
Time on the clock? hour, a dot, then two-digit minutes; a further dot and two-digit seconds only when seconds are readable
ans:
1.42
